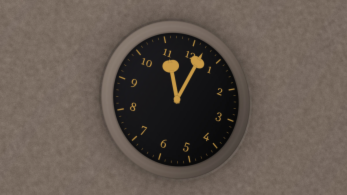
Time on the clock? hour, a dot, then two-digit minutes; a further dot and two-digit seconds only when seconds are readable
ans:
11.02
